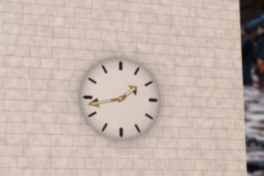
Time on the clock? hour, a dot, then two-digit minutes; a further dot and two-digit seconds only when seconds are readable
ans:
1.43
